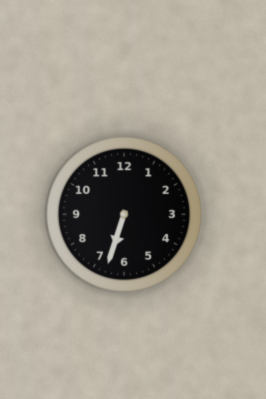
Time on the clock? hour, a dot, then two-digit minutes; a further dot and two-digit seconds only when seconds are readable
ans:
6.33
